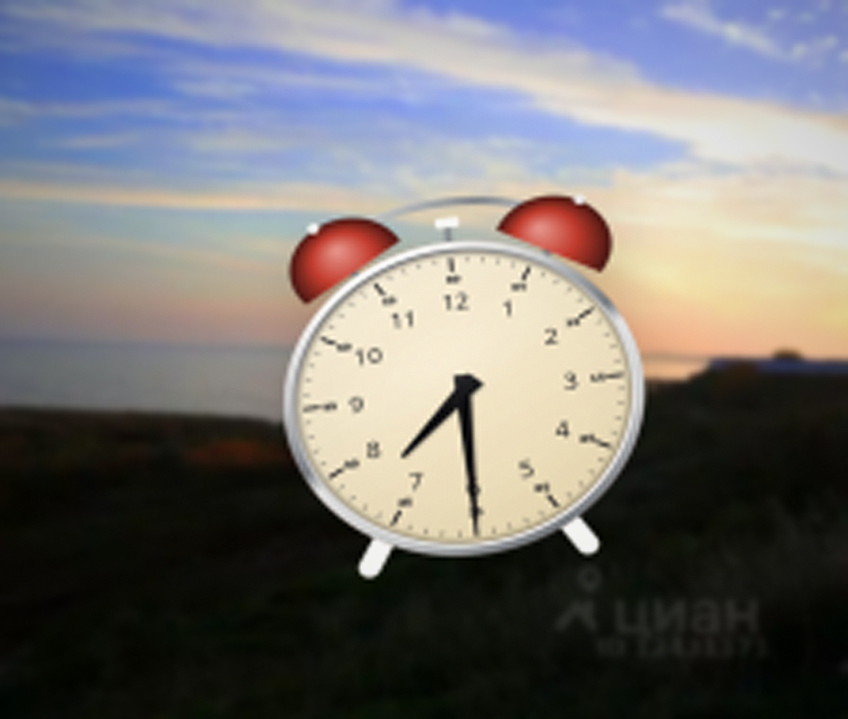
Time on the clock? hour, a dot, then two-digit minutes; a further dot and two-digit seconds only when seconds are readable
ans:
7.30
